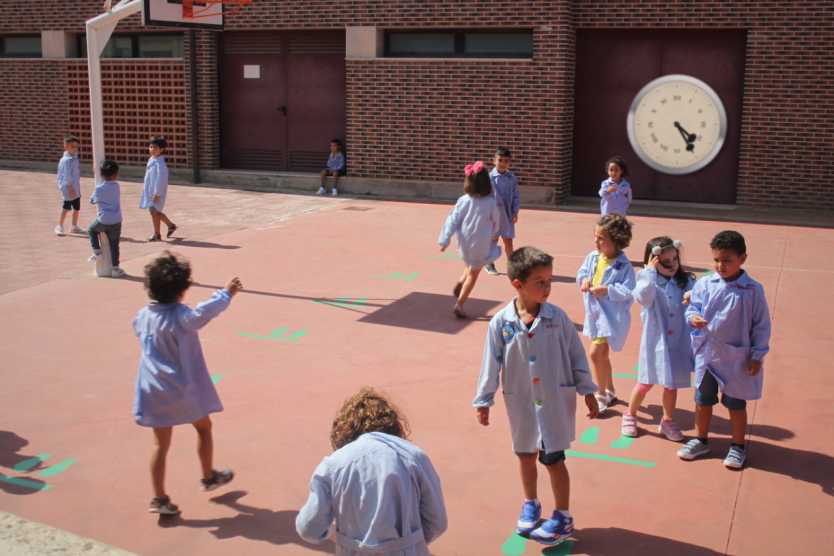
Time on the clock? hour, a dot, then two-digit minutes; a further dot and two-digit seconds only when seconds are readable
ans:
4.25
